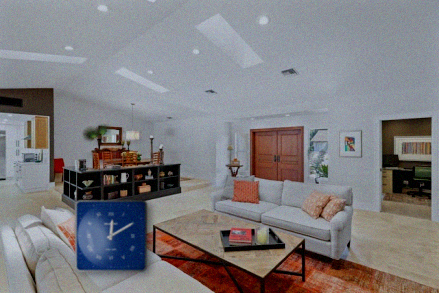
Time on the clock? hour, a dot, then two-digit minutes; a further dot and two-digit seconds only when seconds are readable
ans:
12.10
